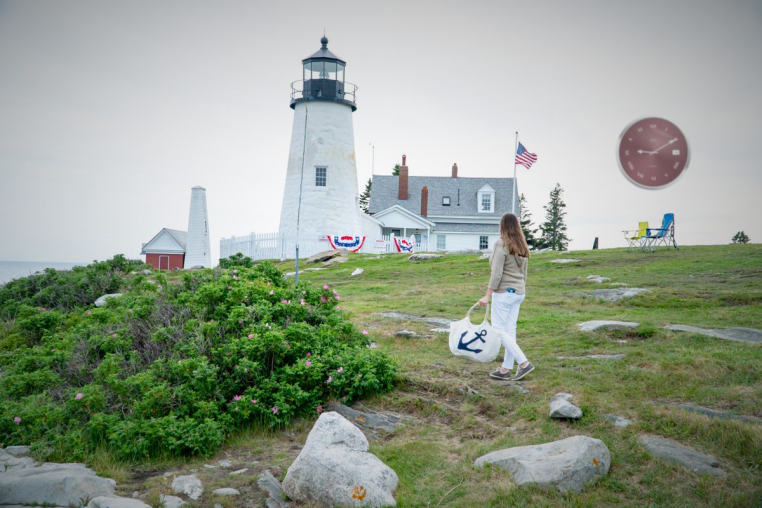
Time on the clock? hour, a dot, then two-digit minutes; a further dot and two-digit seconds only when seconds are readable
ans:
9.10
